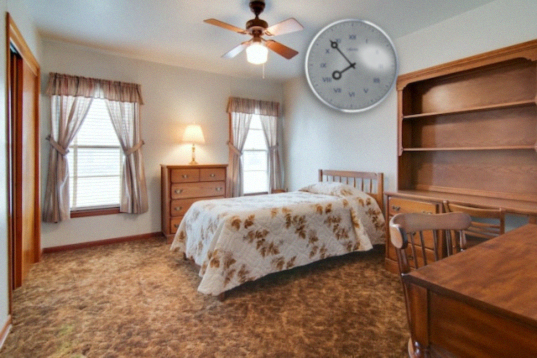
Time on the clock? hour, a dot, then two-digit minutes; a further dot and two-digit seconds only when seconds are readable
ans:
7.53
